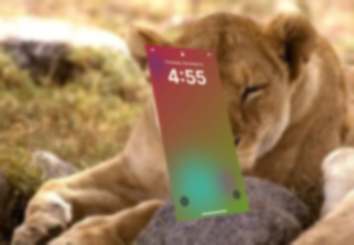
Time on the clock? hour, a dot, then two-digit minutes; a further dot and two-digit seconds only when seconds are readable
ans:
4.55
